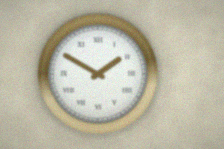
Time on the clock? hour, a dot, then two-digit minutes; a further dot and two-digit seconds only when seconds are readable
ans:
1.50
